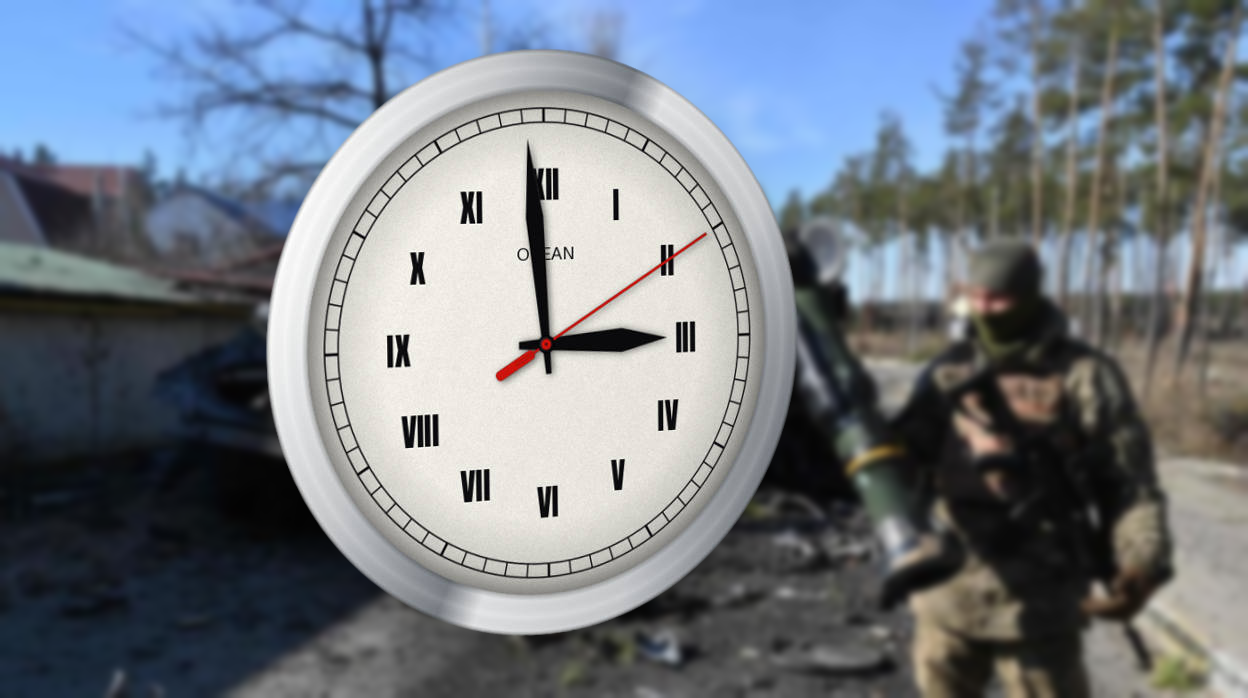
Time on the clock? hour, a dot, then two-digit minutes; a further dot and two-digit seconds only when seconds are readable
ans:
2.59.10
